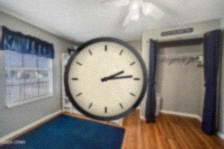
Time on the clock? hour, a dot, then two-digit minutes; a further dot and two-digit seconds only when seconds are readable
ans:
2.14
